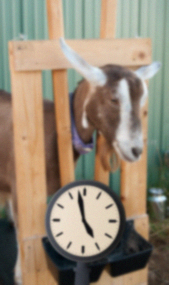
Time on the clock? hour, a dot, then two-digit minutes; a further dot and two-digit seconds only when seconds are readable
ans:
4.58
